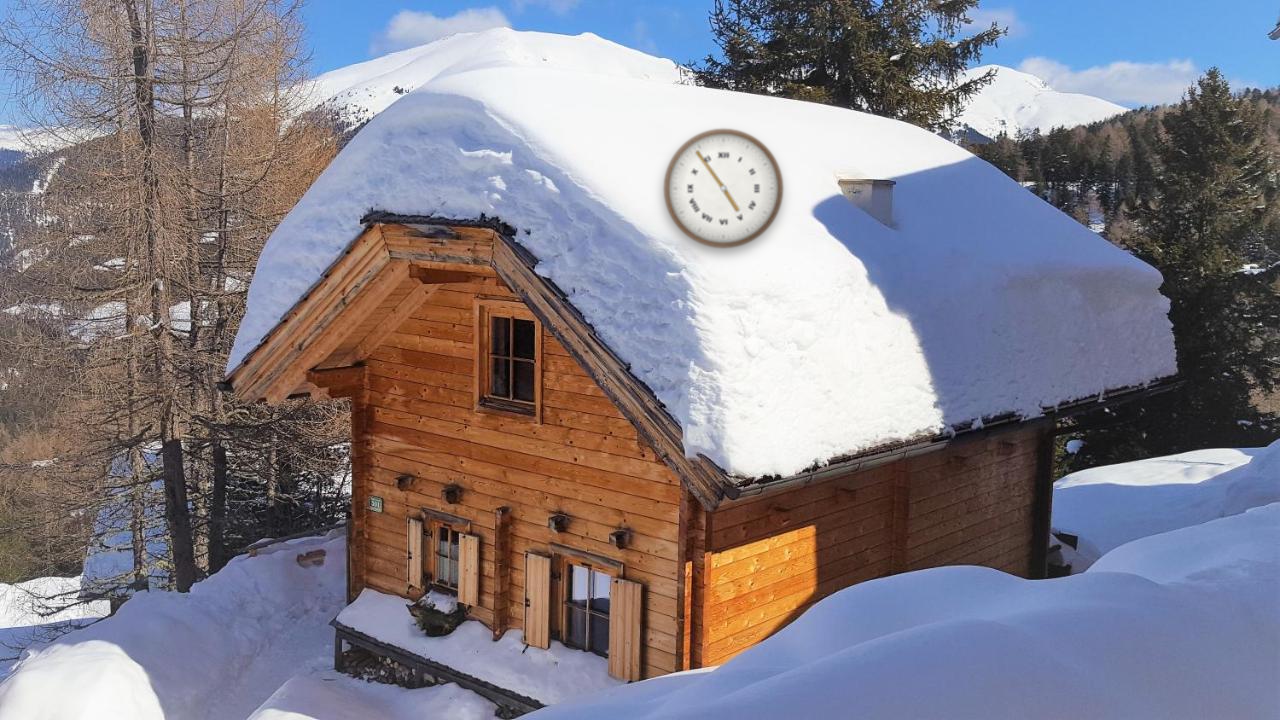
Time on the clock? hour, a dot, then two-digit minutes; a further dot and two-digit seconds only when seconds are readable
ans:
4.54
